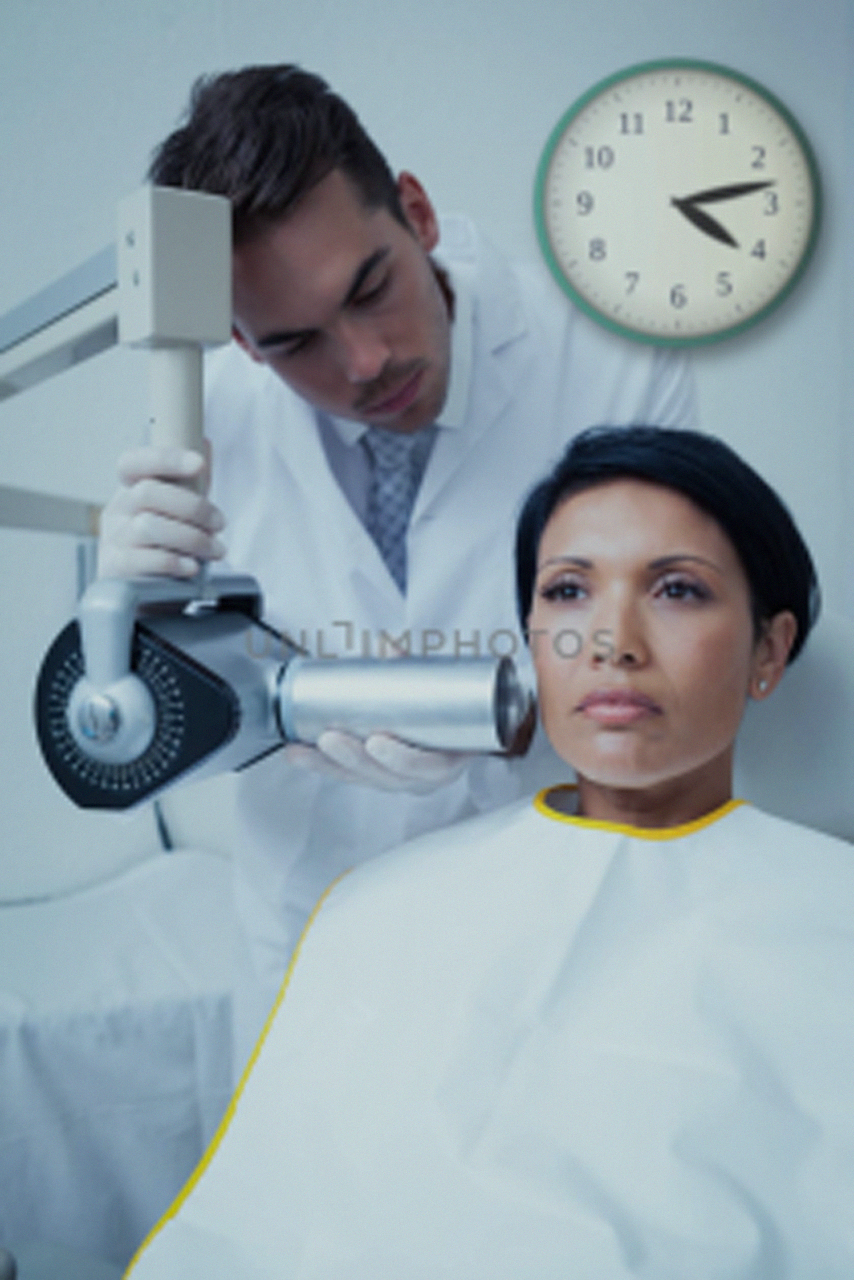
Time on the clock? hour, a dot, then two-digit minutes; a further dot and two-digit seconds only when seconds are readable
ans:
4.13
